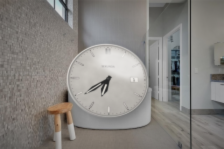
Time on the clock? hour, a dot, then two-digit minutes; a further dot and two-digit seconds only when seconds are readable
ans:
6.39
